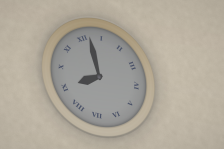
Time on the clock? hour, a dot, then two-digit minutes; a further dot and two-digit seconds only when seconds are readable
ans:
9.02
